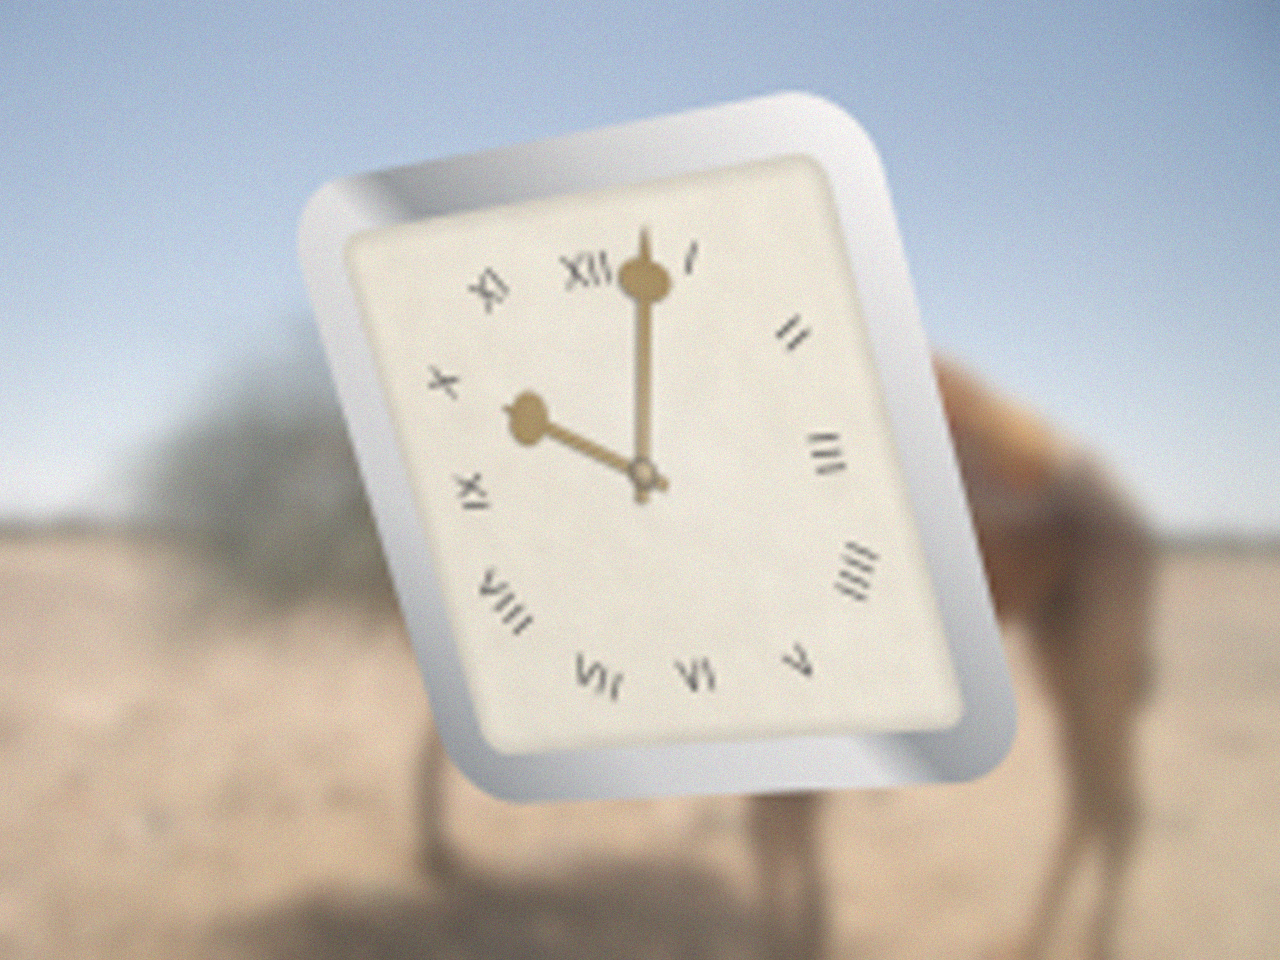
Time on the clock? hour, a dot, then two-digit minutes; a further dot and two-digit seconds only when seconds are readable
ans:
10.03
